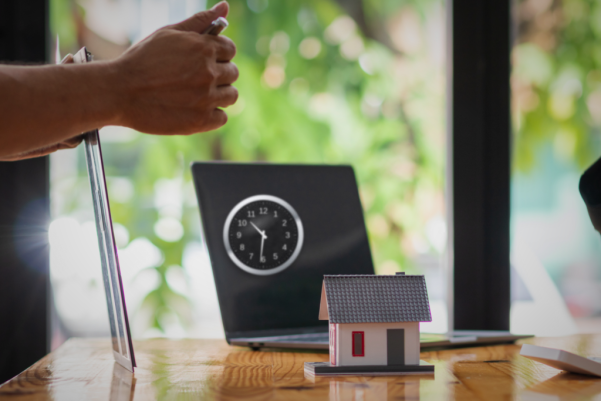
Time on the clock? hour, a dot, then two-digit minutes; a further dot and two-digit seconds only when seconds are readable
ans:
10.31
